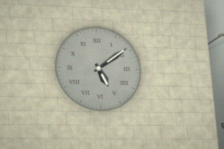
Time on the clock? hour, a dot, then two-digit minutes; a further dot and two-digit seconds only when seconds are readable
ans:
5.09
